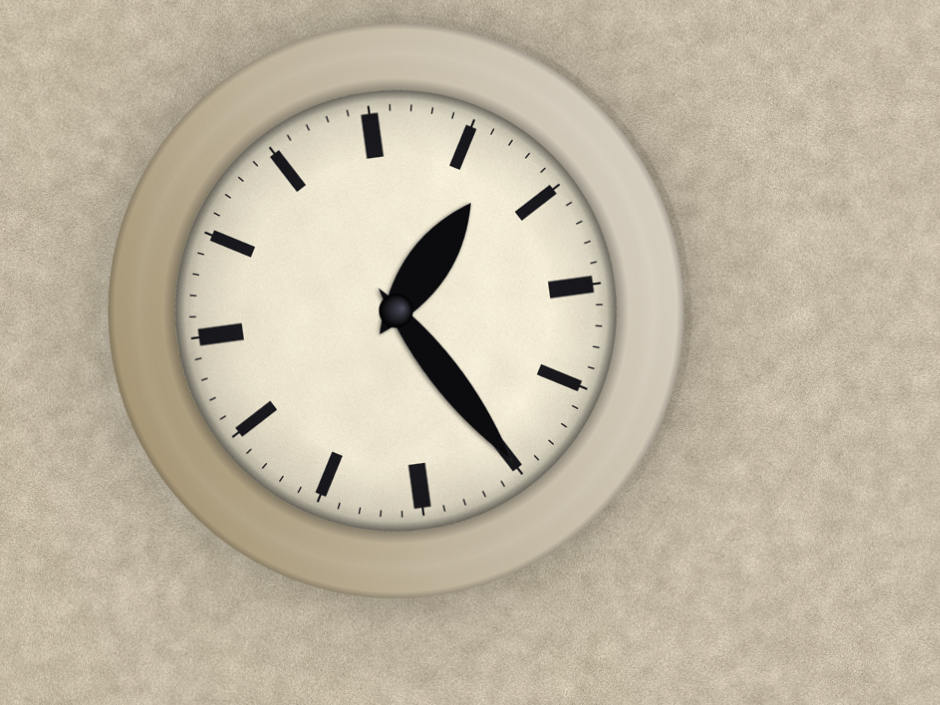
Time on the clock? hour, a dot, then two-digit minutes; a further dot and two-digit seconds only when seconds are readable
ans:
1.25
